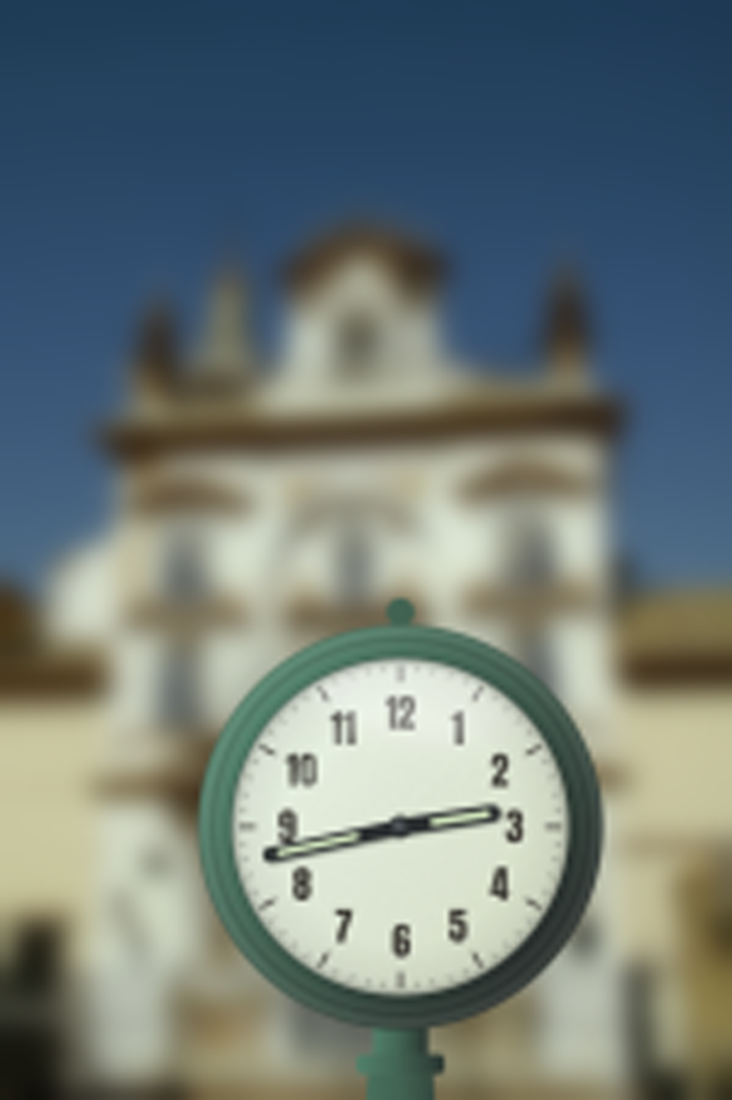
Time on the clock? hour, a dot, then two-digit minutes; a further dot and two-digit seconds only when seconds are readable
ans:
2.43
